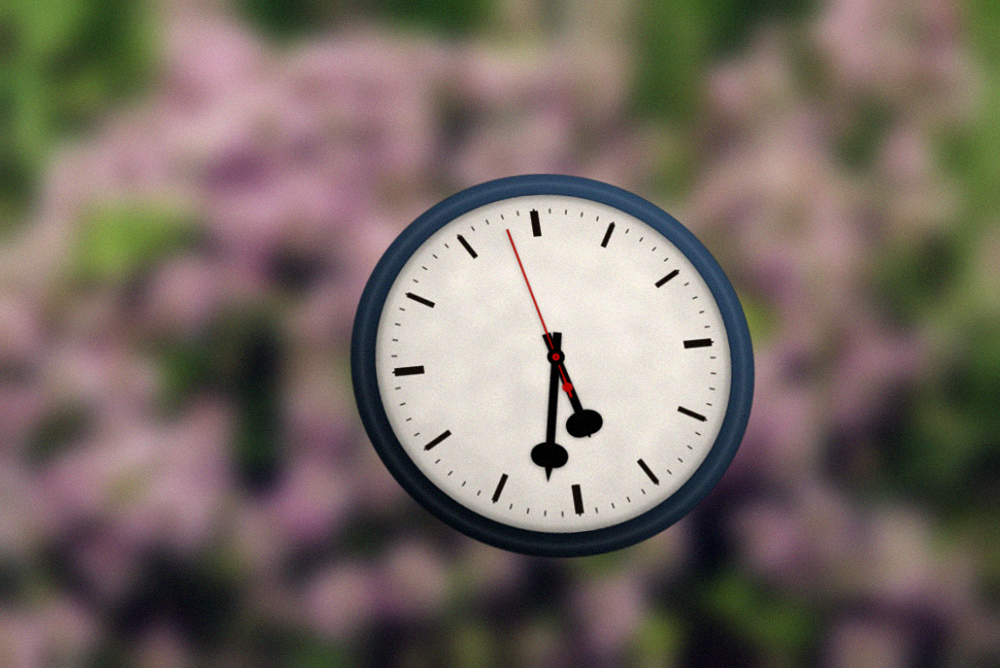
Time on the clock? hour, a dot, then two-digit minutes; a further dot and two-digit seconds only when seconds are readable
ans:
5.31.58
